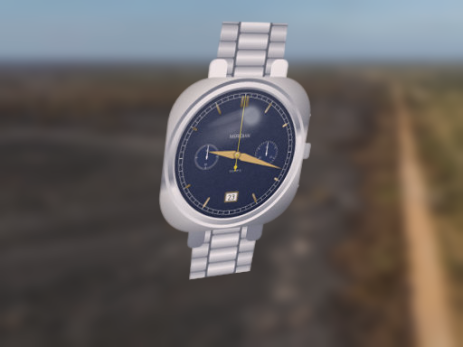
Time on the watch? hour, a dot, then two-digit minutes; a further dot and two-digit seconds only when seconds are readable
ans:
9.18
